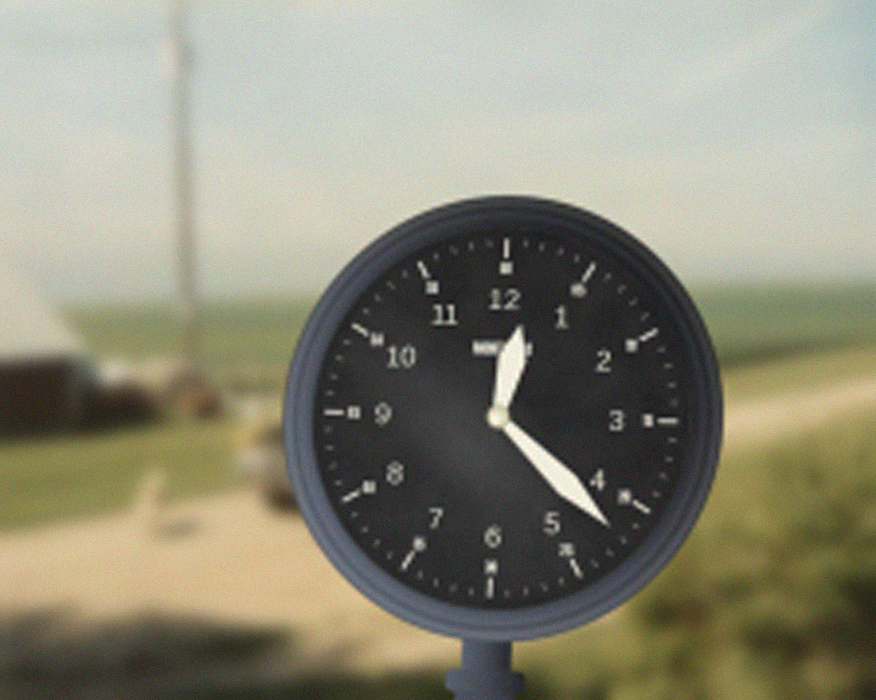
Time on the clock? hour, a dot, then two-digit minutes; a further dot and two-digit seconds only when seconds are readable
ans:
12.22
